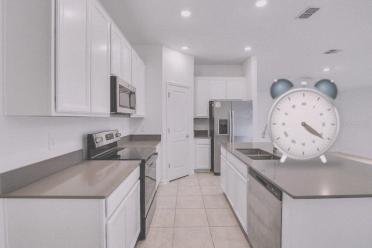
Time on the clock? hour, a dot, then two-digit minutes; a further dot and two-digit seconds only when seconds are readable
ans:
4.21
